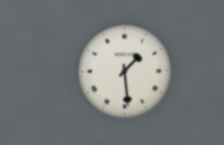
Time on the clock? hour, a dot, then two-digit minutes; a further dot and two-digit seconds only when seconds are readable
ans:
1.29
